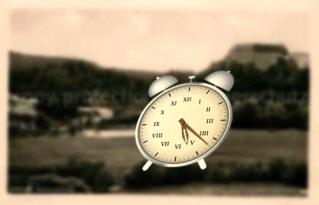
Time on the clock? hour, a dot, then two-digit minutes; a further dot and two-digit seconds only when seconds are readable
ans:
5.22
